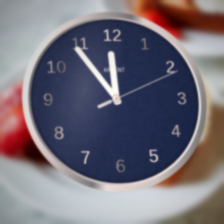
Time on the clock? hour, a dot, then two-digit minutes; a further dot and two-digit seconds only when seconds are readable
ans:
11.54.11
